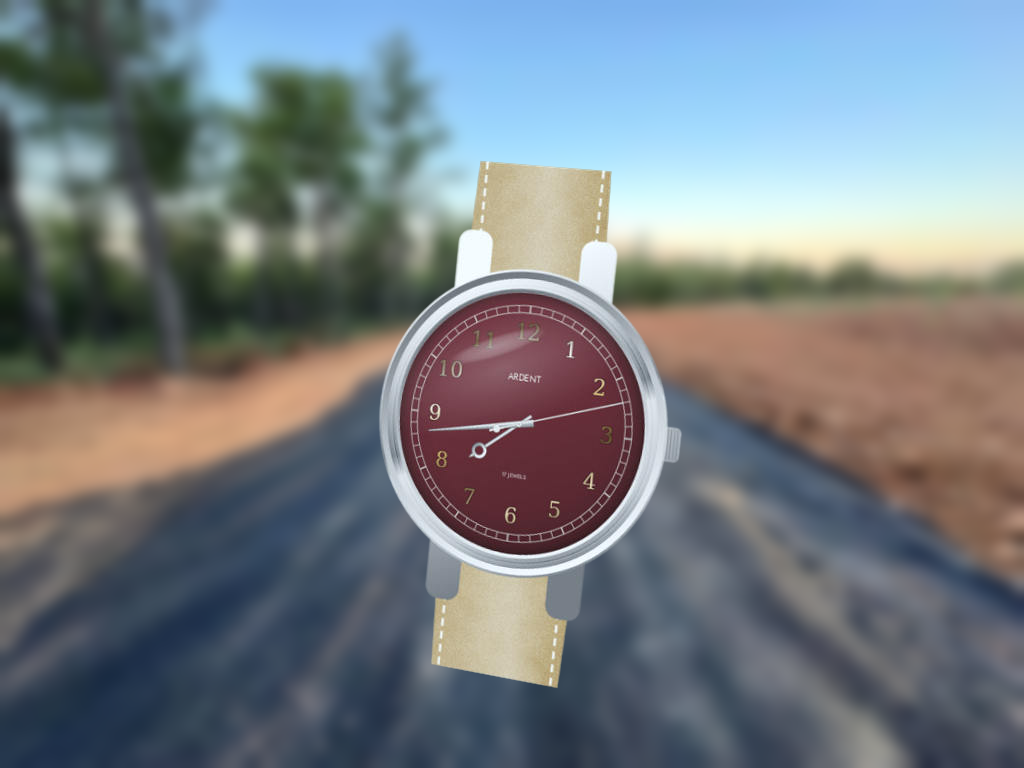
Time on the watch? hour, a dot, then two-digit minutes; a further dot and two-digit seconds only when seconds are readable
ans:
7.43.12
